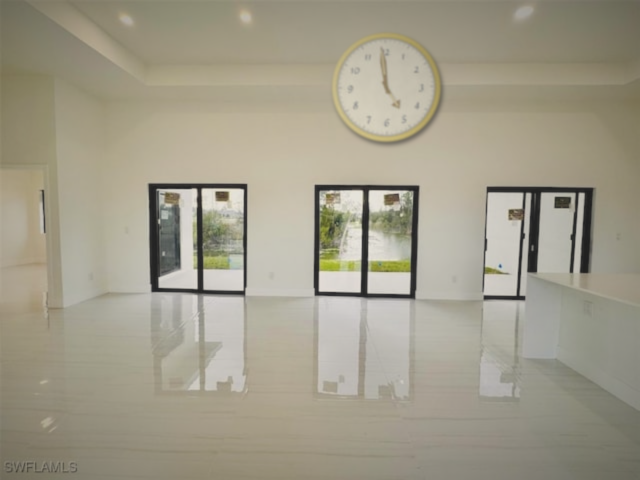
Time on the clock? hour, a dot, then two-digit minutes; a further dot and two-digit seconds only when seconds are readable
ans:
4.59
